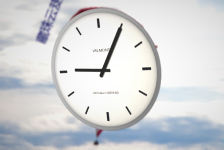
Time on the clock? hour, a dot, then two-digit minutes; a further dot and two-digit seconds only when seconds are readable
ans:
9.05
